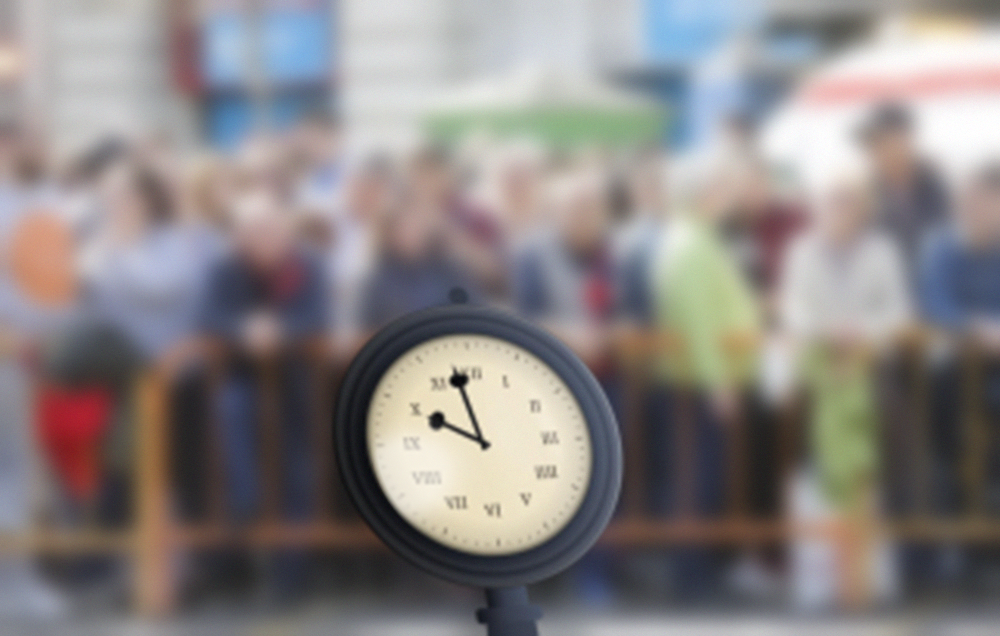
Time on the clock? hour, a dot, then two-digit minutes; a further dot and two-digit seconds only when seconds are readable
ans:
9.58
